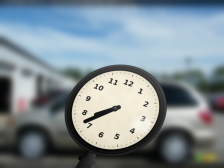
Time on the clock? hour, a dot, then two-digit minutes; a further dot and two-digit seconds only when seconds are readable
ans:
7.37
